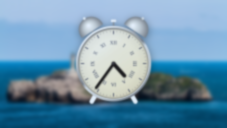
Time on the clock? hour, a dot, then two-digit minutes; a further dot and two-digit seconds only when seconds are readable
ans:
4.36
